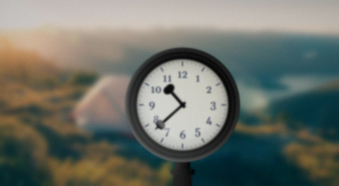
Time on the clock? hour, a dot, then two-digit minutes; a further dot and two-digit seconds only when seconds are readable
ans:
10.38
